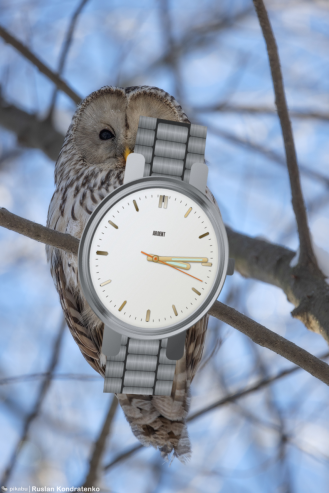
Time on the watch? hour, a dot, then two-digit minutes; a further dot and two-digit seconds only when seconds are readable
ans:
3.14.18
